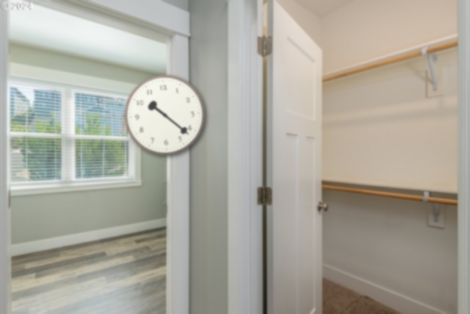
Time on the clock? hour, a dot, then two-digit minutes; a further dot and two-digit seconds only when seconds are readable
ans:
10.22
